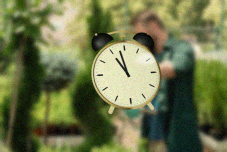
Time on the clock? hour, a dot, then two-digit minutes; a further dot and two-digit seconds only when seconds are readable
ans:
10.58
